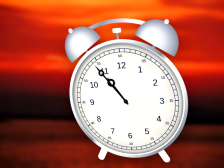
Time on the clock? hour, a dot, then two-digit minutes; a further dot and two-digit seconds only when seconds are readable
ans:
10.54
